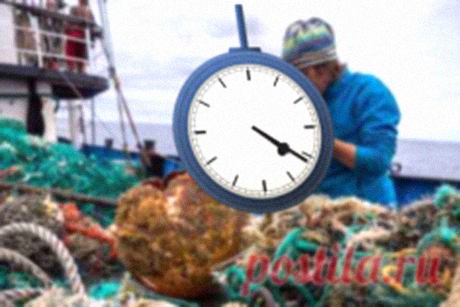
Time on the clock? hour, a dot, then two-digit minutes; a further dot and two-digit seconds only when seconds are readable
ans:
4.21
